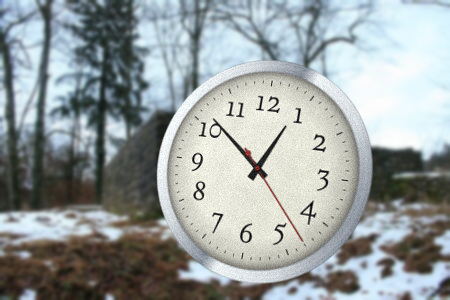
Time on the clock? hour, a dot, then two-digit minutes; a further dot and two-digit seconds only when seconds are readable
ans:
12.51.23
